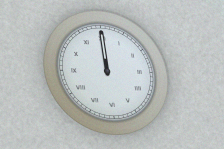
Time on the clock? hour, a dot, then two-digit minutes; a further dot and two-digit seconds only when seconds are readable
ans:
12.00
